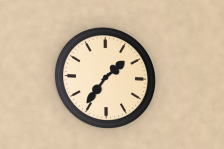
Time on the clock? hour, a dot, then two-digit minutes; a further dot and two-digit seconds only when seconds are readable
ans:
1.36
